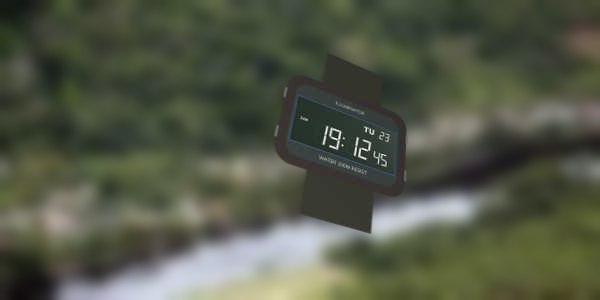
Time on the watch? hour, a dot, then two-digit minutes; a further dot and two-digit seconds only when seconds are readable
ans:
19.12.45
